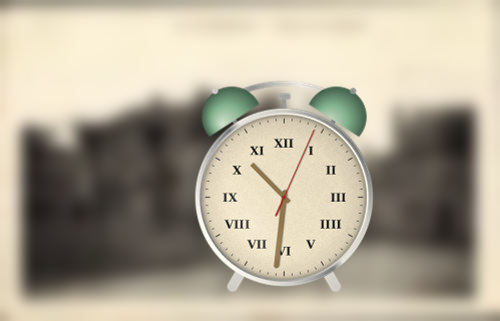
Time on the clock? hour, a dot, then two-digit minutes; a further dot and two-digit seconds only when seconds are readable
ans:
10.31.04
